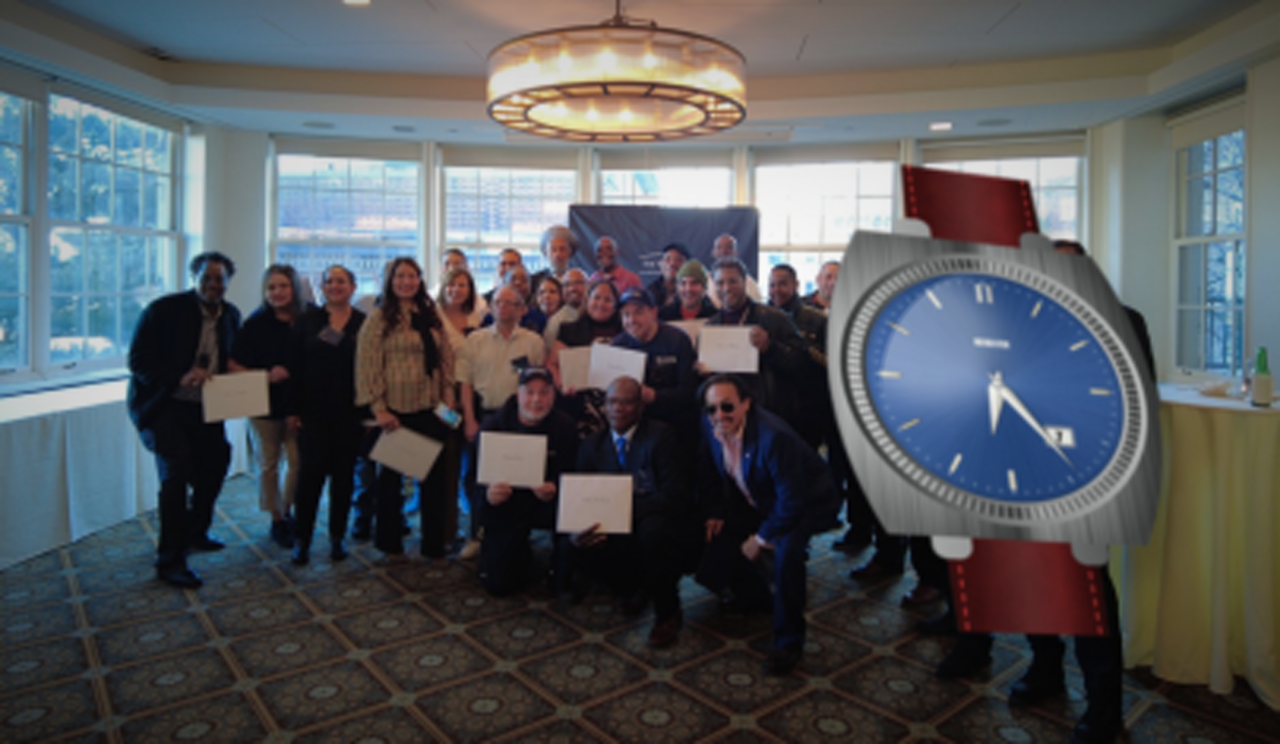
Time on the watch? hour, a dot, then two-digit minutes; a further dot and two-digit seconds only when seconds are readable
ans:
6.24
